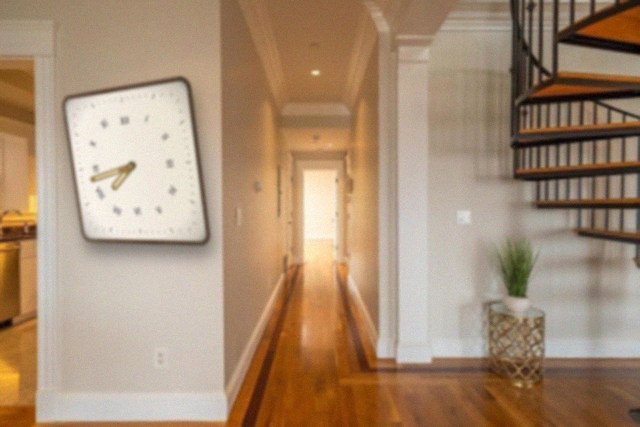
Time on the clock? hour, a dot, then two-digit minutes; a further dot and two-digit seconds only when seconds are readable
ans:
7.43
